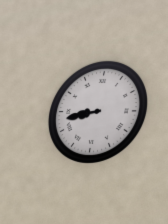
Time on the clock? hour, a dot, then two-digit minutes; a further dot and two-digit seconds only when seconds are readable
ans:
8.43
